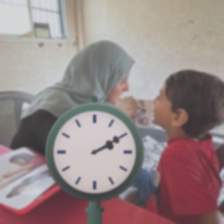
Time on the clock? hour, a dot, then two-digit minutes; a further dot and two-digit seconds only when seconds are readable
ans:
2.10
